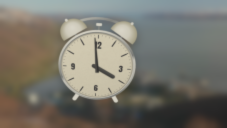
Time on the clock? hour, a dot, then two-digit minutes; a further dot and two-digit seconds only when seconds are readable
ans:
3.59
